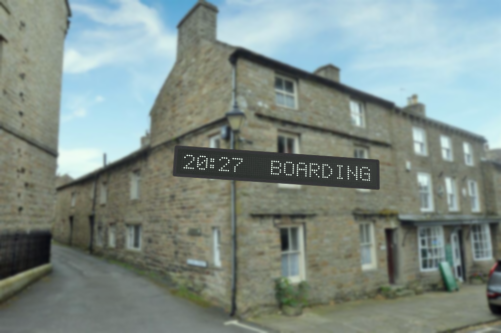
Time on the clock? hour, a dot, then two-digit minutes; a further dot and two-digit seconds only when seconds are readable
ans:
20.27
